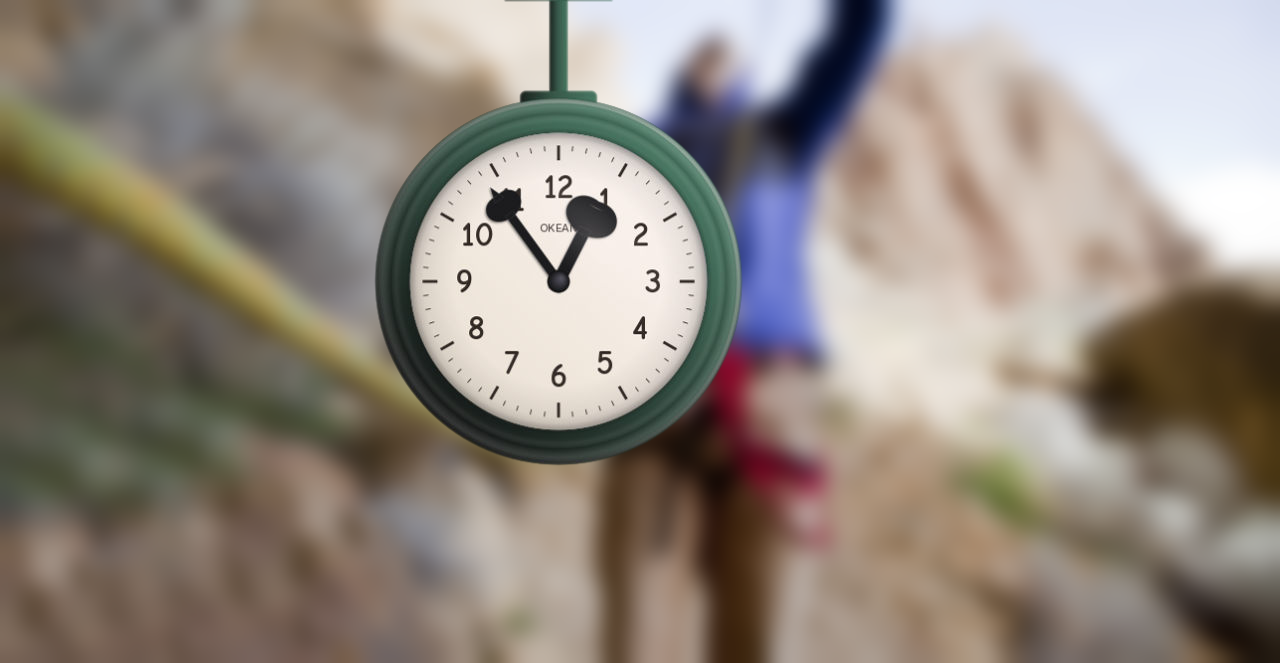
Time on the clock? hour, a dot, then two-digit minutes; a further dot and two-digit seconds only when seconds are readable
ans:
12.54
